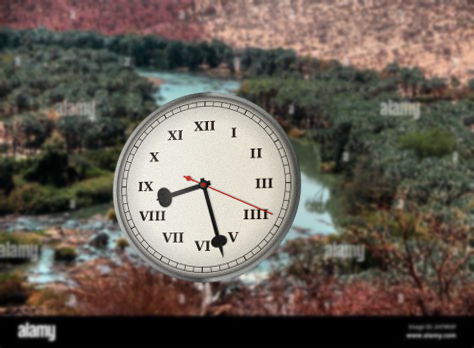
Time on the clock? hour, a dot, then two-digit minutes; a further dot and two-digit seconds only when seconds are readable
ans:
8.27.19
